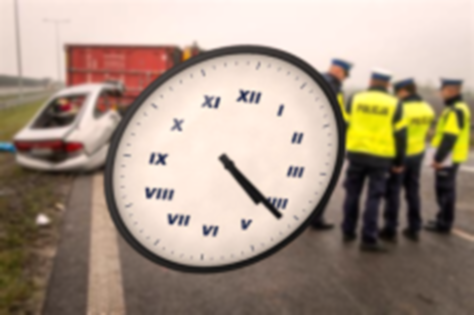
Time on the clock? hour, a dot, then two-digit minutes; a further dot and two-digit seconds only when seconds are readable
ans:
4.21
